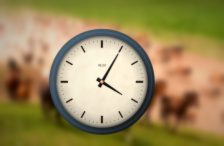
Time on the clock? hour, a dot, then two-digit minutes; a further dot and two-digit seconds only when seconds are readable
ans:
4.05
